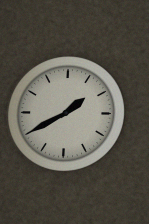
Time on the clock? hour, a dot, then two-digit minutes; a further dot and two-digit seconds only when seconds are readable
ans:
1.40
